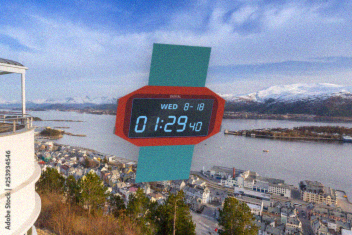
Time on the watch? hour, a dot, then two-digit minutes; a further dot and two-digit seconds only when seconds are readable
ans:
1.29.40
